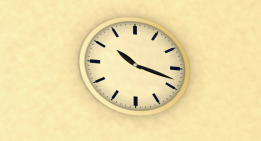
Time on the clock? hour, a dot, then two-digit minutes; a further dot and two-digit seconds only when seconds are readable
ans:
10.18
